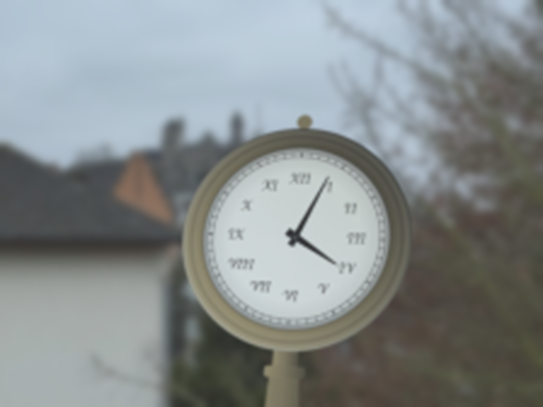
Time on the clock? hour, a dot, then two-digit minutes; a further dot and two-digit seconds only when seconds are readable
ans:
4.04
